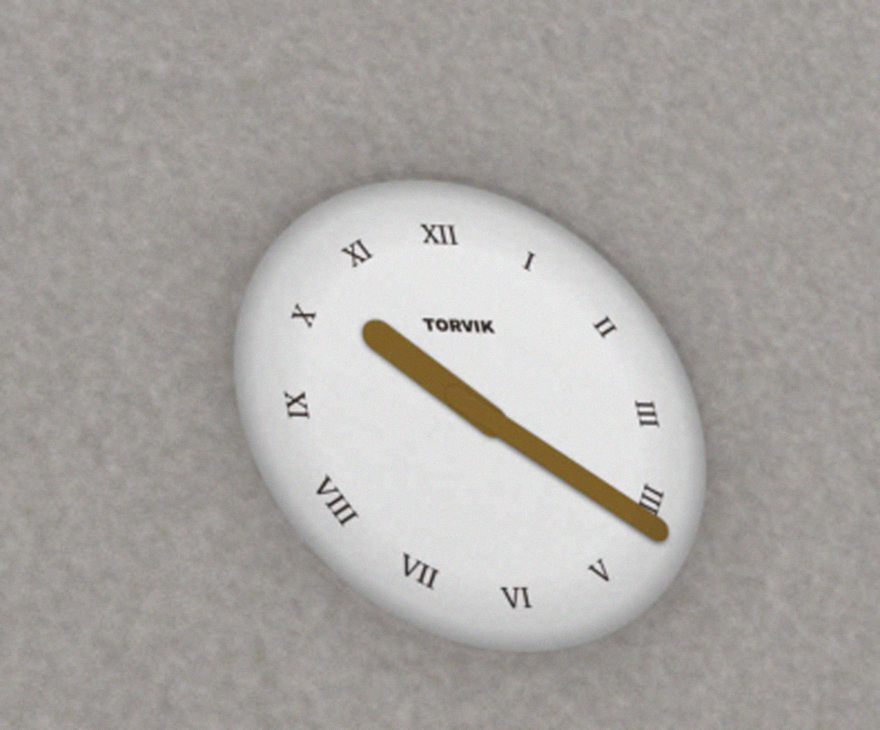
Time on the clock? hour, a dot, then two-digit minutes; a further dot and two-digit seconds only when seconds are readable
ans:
10.21
